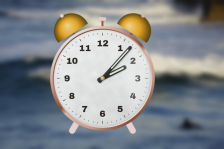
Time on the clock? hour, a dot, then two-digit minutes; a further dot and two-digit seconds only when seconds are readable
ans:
2.07
